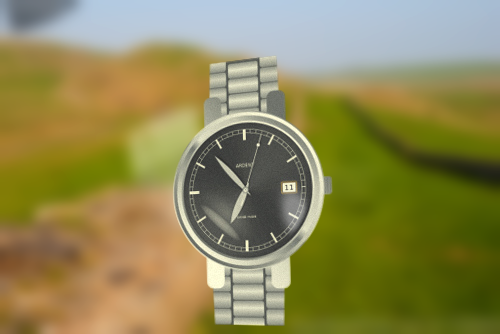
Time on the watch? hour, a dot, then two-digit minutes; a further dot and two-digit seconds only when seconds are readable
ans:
6.53.03
